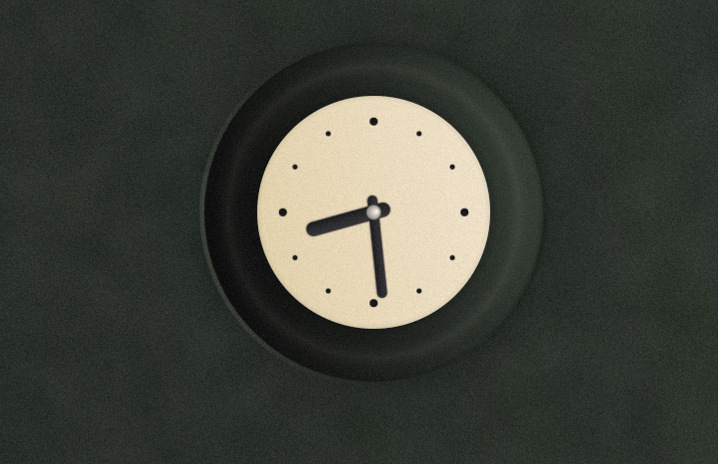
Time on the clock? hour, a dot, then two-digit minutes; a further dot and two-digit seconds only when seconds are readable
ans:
8.29
